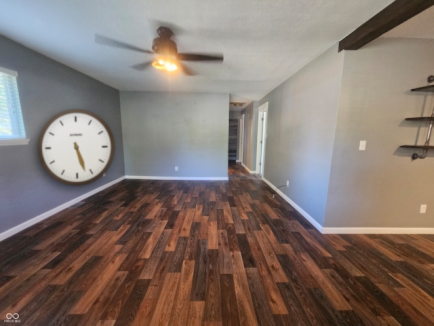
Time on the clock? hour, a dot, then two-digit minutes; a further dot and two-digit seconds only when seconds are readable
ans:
5.27
